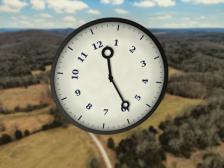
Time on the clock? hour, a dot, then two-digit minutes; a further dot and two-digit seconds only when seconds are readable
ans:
12.29
